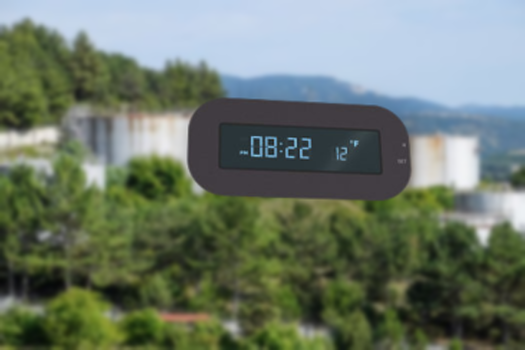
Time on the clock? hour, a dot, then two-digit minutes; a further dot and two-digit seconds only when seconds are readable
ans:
8.22
